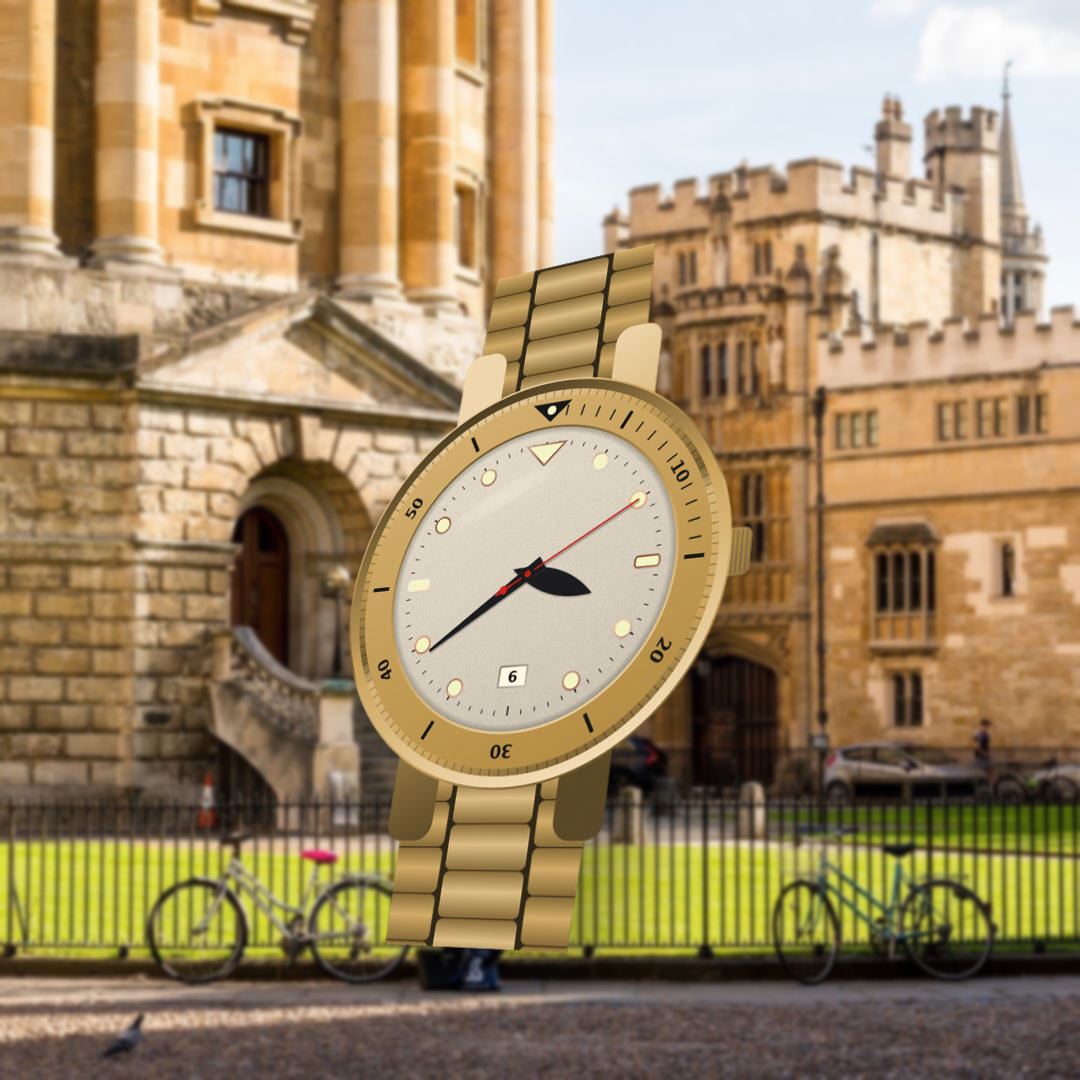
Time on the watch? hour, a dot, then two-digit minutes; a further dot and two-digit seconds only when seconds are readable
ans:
3.39.10
